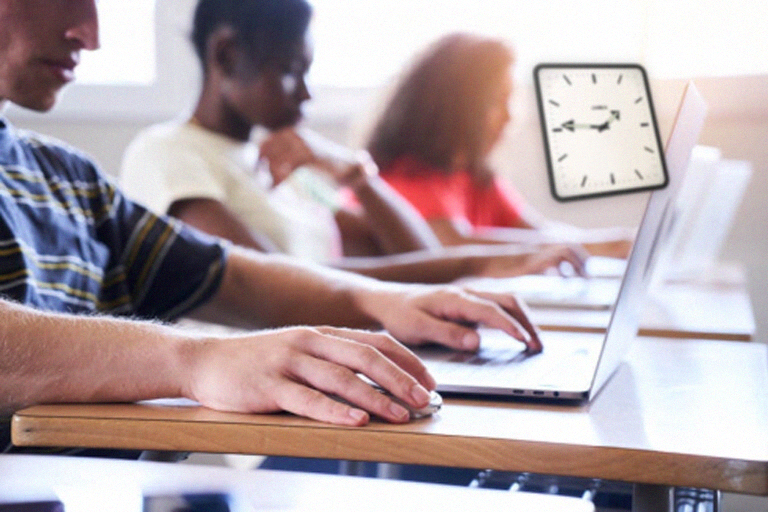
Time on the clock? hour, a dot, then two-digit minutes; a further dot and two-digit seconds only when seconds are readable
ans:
1.46
